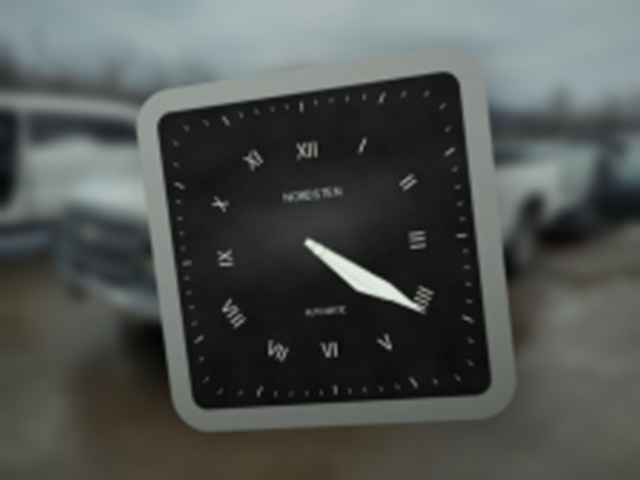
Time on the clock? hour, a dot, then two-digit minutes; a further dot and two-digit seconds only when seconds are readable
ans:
4.21
